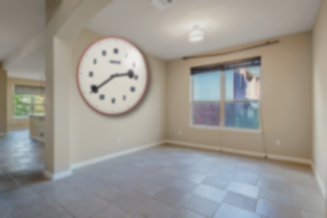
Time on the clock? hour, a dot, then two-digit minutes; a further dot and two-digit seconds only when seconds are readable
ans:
2.39
